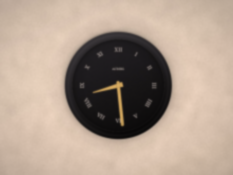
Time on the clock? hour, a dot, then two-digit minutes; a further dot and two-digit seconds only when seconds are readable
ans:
8.29
